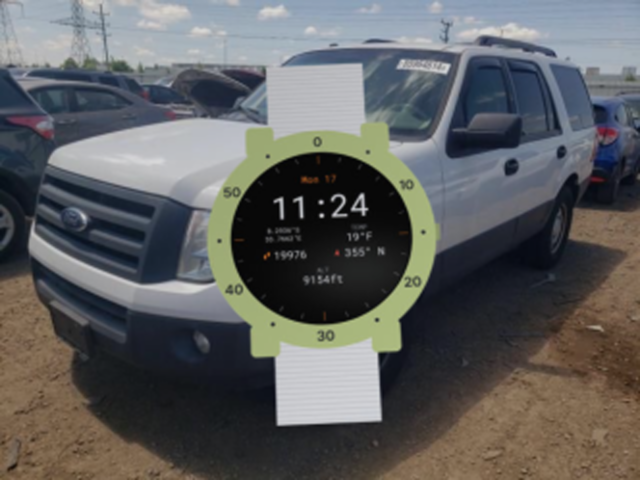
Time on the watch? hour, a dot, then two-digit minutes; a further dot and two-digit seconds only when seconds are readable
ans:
11.24
